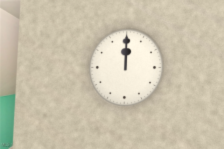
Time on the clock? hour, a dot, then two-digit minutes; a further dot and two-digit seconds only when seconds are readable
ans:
12.00
